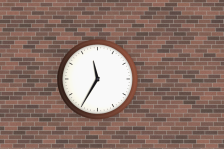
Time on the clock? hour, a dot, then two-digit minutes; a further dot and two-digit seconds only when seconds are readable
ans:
11.35
